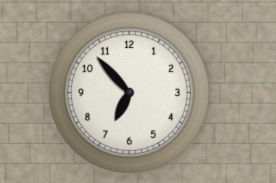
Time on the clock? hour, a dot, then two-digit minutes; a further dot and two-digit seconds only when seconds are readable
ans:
6.53
